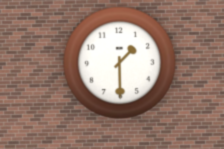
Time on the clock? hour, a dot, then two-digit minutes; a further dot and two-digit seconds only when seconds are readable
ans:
1.30
